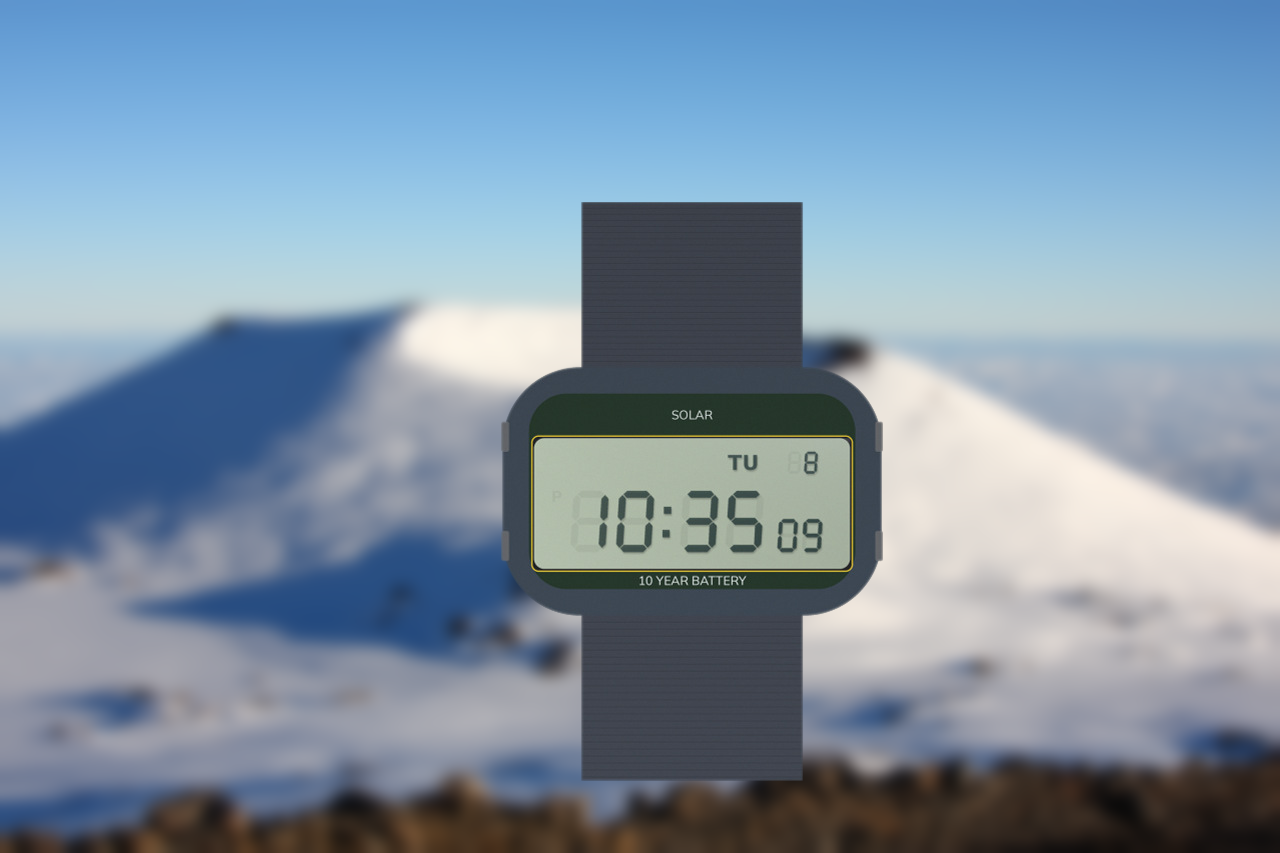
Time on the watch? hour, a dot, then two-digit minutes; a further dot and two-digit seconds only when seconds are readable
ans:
10.35.09
